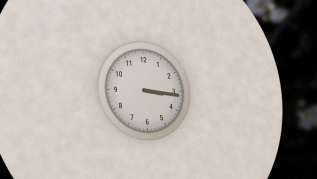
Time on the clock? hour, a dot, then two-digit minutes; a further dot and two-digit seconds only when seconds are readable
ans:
3.16
